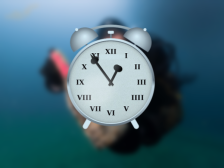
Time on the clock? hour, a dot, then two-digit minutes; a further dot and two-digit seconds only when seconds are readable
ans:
12.54
